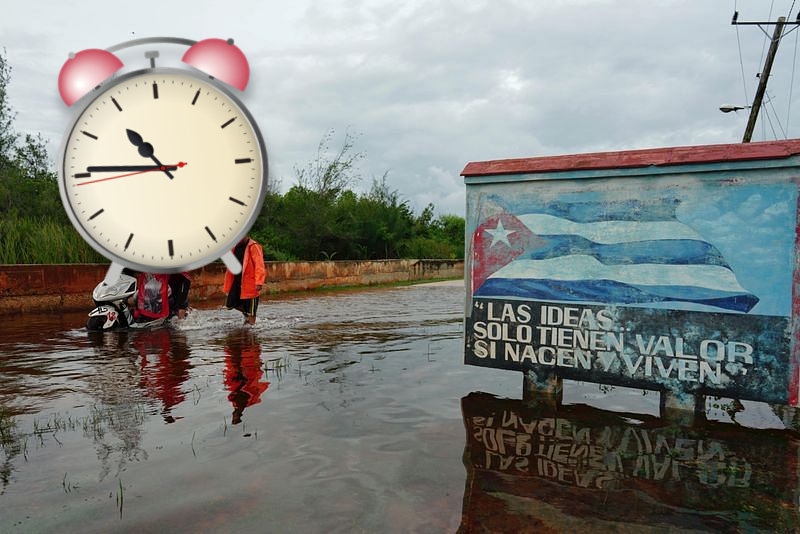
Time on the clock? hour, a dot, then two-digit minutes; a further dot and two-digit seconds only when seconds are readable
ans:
10.45.44
